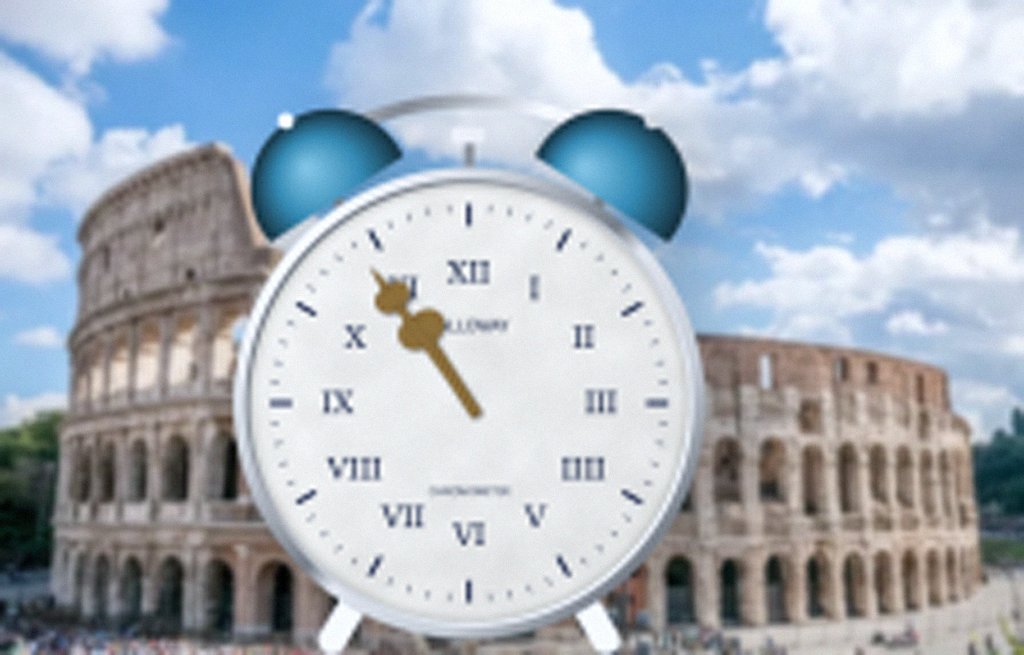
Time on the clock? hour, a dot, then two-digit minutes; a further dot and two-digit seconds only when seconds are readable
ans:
10.54
